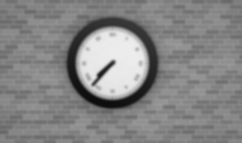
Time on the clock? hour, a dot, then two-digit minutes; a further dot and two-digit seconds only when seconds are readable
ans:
7.37
